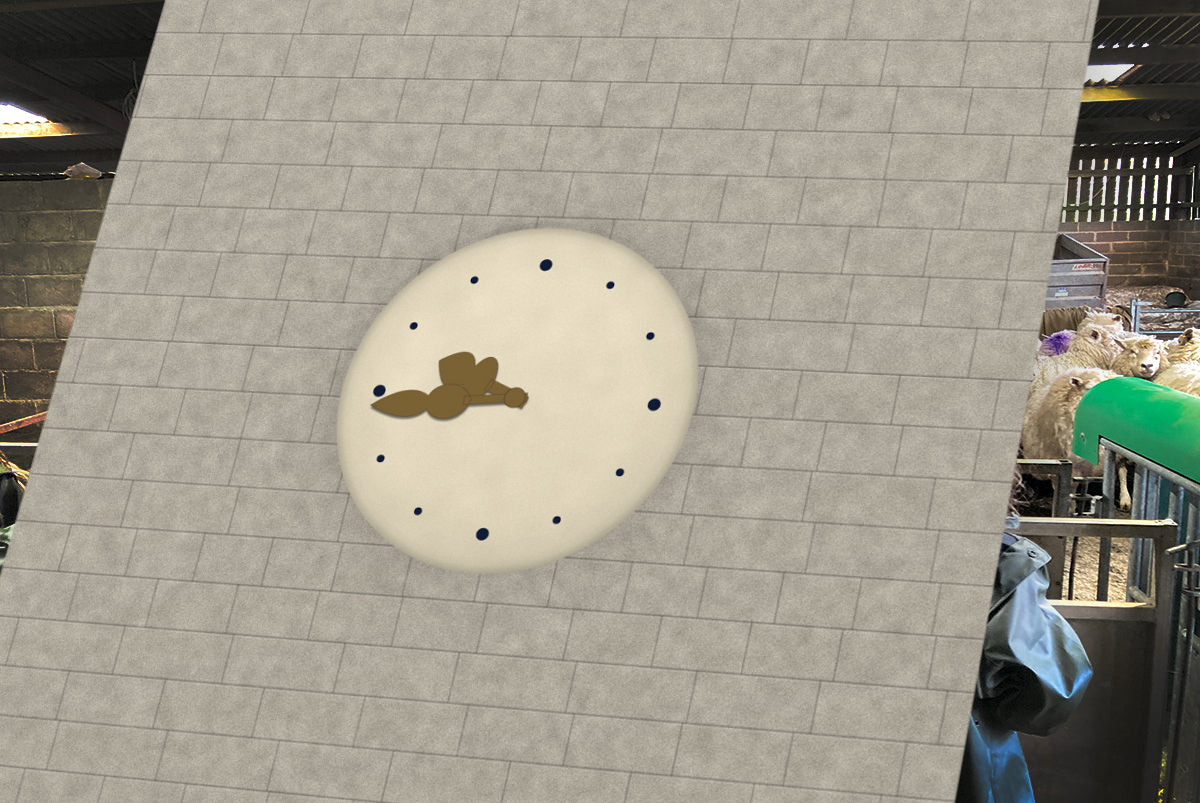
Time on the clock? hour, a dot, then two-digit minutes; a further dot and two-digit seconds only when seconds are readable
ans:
9.44
